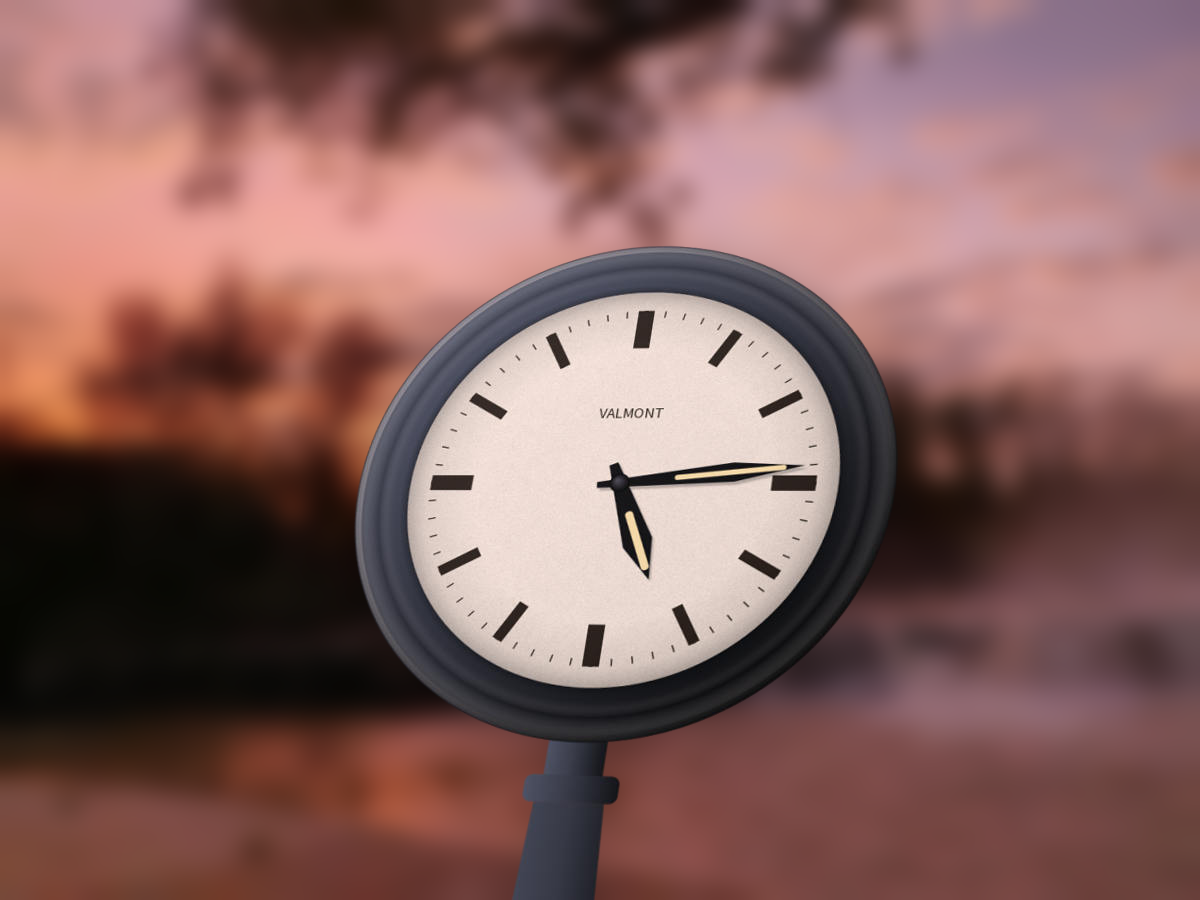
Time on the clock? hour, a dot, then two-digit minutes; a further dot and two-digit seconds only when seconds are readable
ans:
5.14
